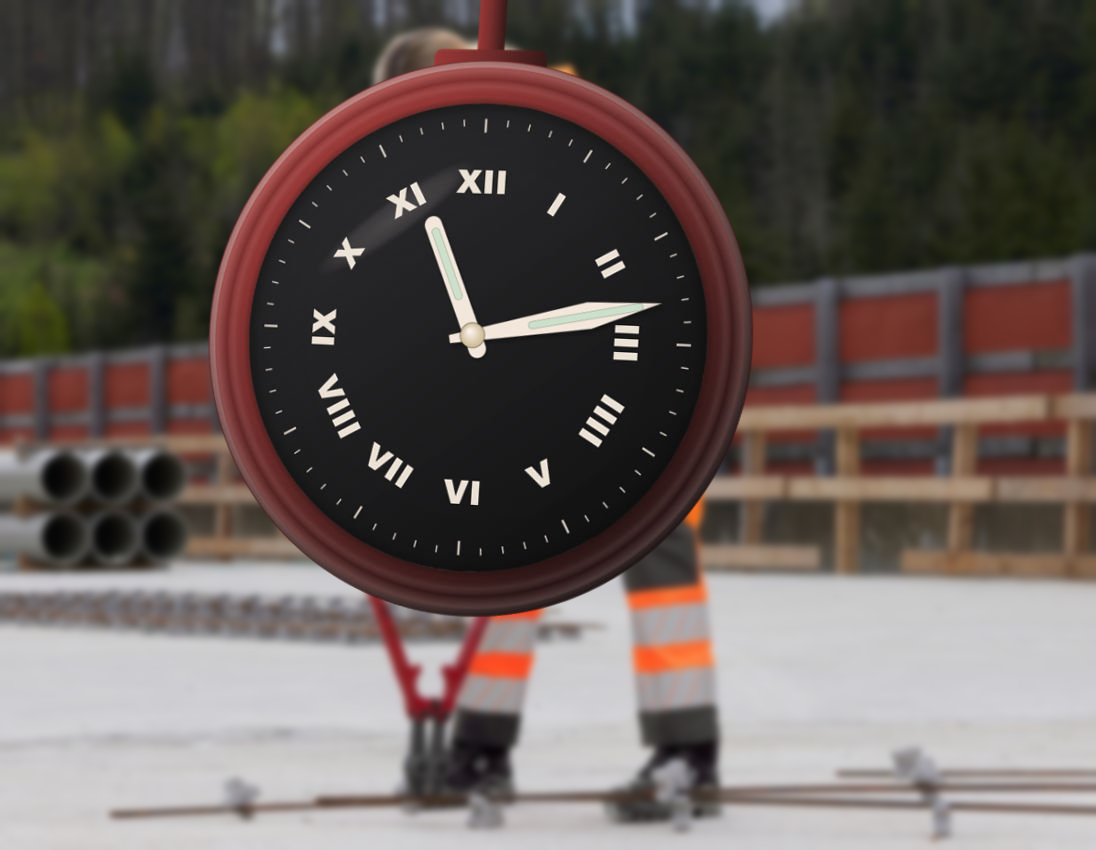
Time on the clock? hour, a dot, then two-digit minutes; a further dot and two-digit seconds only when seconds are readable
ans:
11.13
